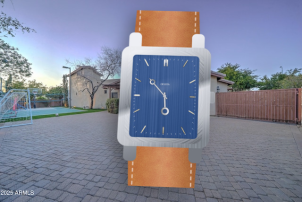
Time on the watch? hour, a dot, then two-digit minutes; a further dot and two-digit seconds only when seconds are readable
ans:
5.53
